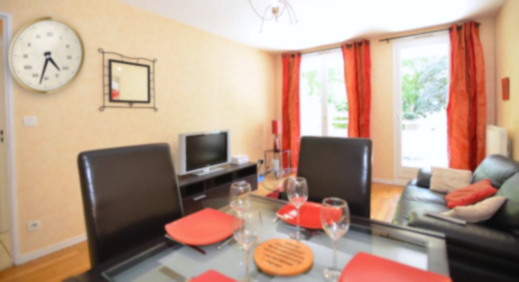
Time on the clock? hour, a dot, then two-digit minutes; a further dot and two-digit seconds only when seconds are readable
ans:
4.32
